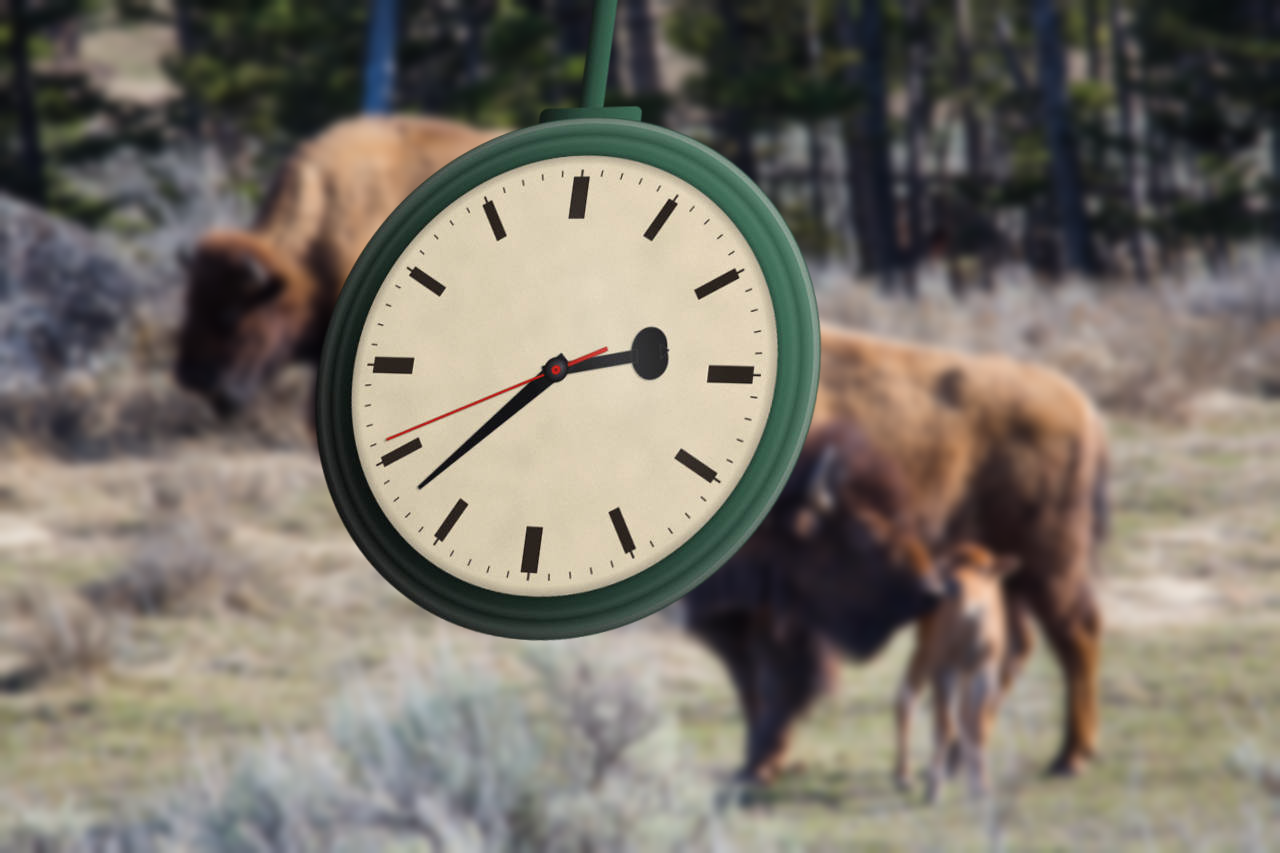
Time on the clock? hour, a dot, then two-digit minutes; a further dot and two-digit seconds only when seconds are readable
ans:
2.37.41
